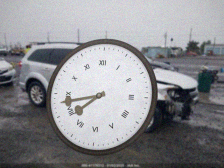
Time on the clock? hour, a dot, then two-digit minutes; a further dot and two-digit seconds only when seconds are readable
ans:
7.43
